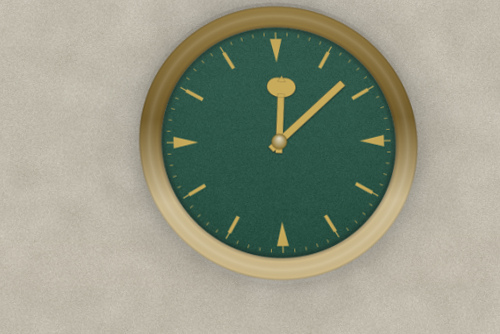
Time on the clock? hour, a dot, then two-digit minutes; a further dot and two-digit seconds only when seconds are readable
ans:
12.08
